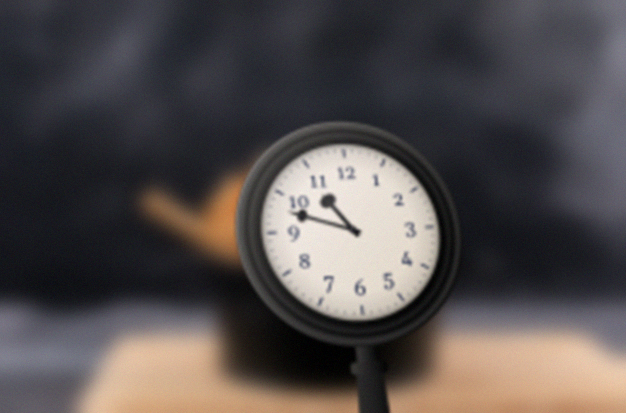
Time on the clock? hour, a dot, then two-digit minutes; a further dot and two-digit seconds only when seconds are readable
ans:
10.48
